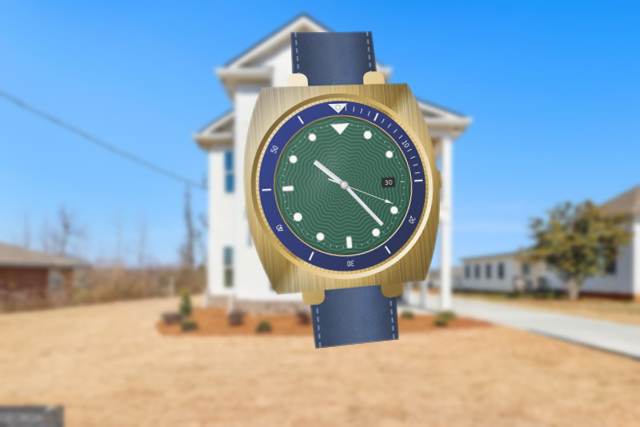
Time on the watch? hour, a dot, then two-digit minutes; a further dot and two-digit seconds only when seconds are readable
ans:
10.23.19
